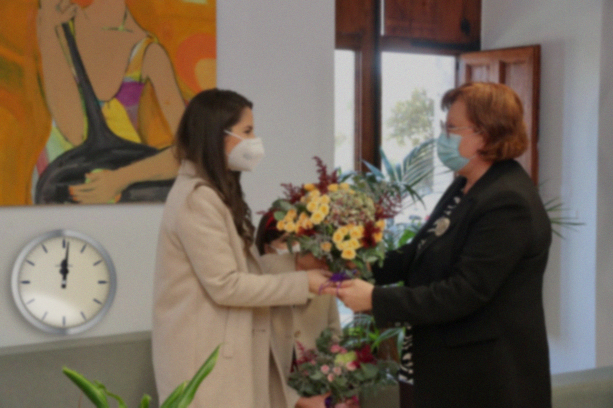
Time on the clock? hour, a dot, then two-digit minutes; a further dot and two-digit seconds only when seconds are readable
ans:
12.01
